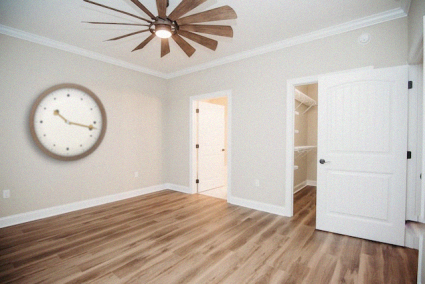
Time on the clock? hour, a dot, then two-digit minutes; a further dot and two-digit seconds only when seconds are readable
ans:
10.17
